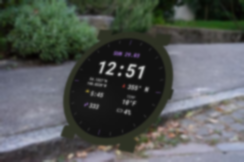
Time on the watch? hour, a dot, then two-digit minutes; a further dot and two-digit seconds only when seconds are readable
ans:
12.51
